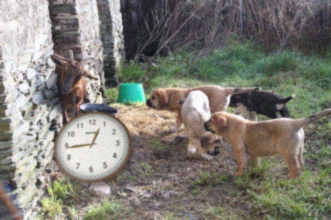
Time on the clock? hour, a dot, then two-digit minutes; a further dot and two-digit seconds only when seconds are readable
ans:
12.44
